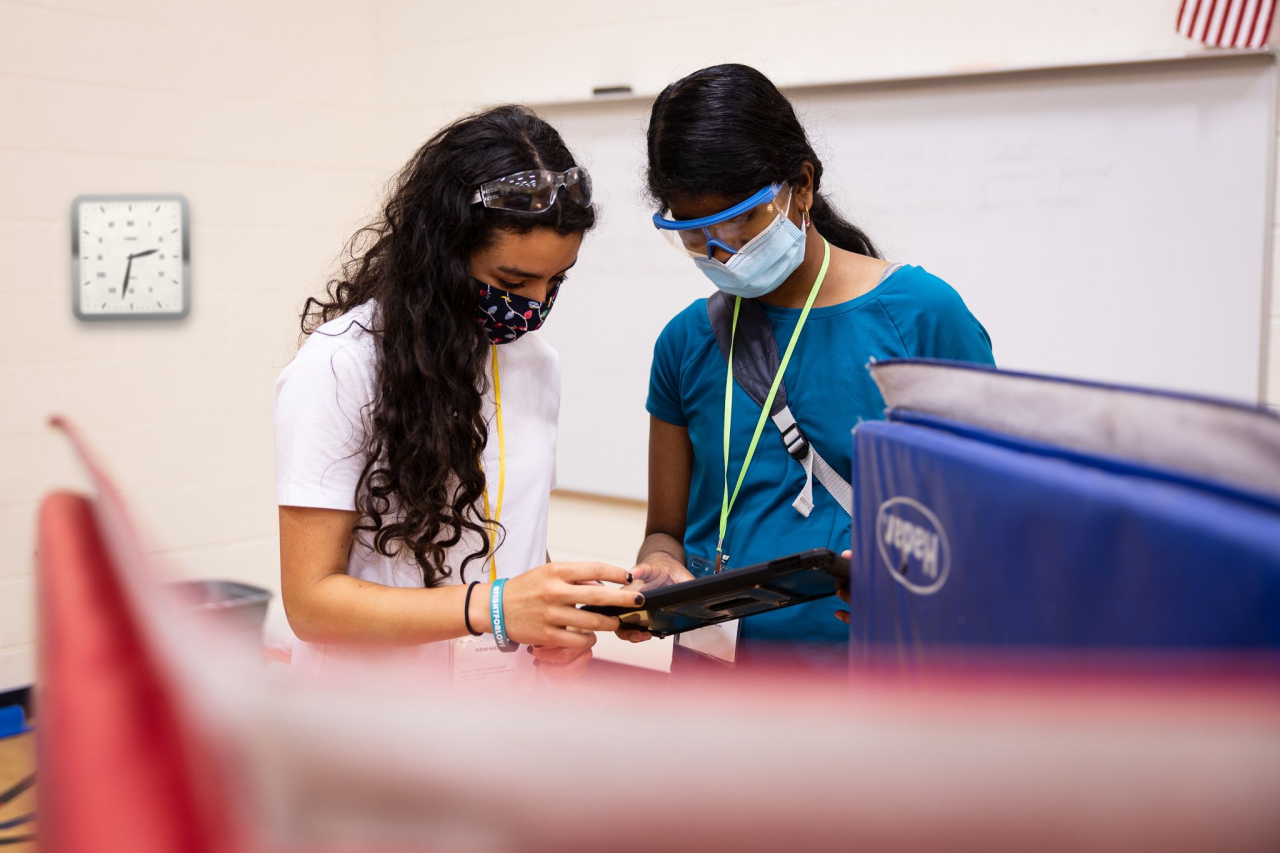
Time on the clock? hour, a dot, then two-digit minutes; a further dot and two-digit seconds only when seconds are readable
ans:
2.32
